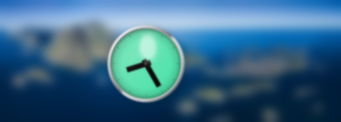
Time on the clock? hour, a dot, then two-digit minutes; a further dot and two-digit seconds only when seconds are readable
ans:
8.25
